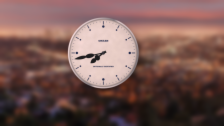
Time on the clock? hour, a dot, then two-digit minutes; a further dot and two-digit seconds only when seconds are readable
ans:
7.43
